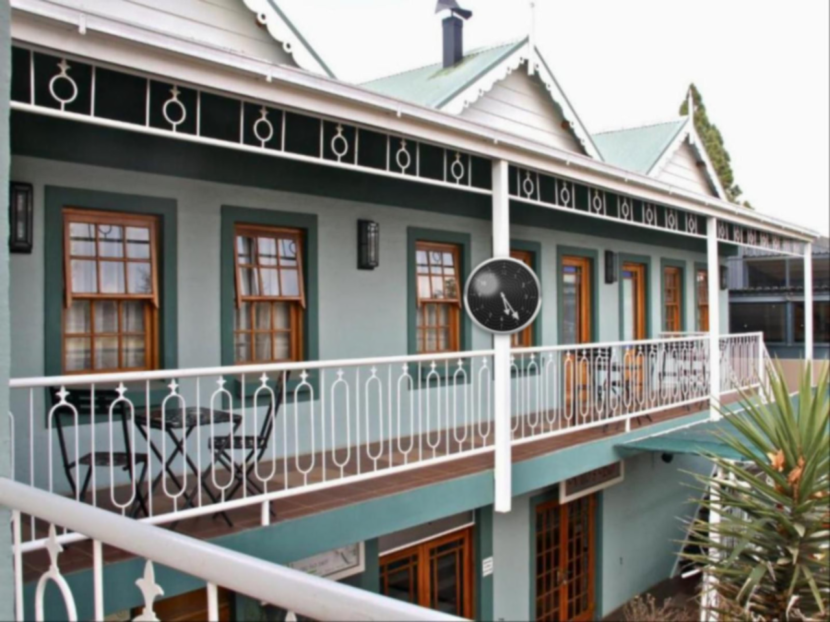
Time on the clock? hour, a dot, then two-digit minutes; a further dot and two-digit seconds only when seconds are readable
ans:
5.24
